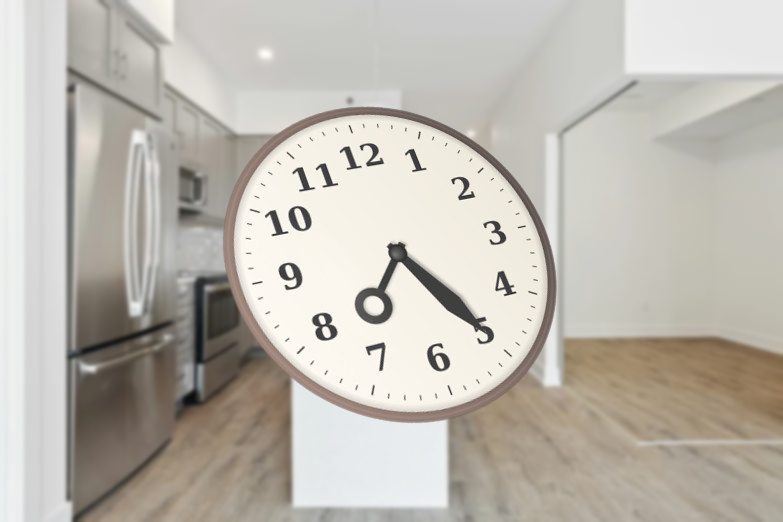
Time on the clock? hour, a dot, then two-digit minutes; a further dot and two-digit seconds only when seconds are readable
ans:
7.25
